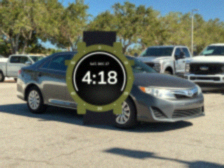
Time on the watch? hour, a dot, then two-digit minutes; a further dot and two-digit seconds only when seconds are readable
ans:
4.18
